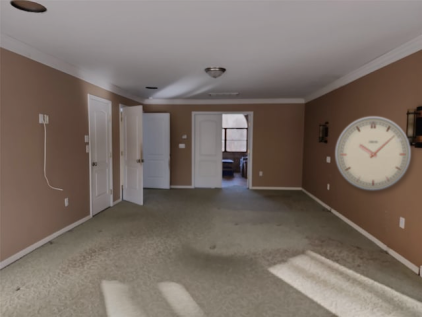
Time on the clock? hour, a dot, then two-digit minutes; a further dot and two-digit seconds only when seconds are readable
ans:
10.08
